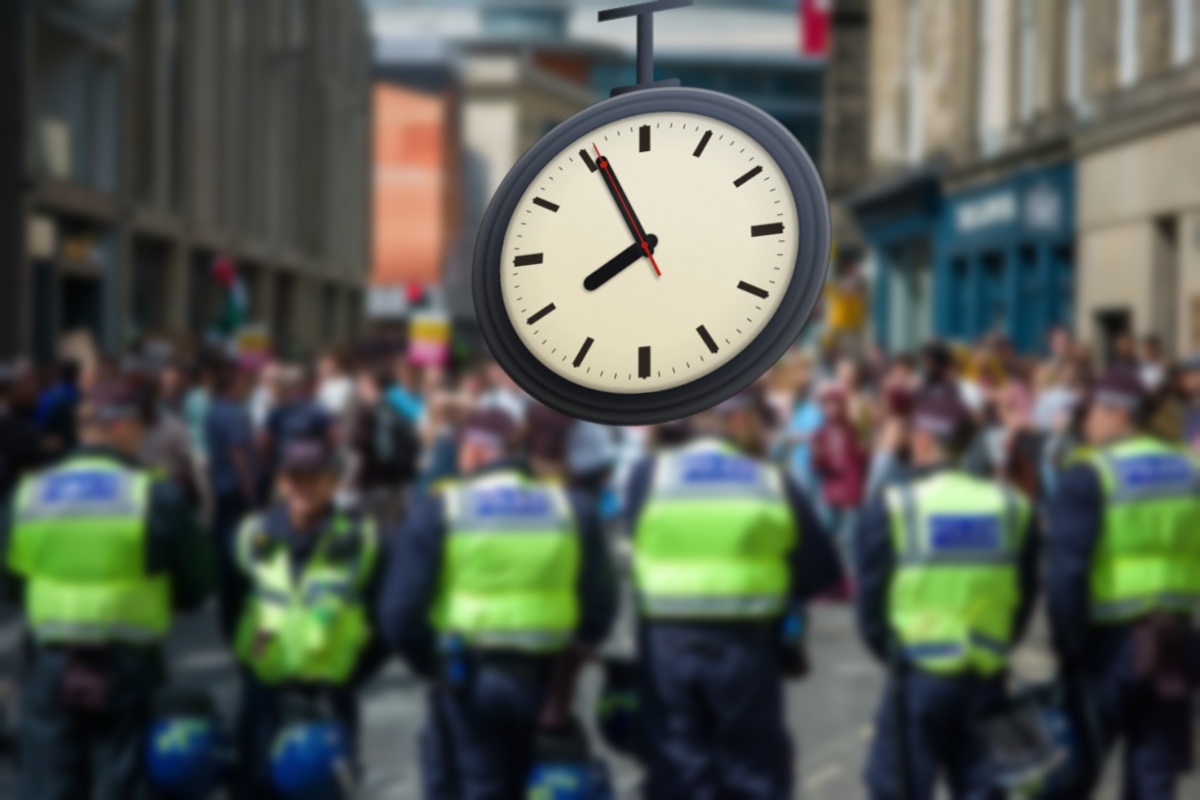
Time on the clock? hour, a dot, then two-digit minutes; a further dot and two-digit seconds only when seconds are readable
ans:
7.55.56
